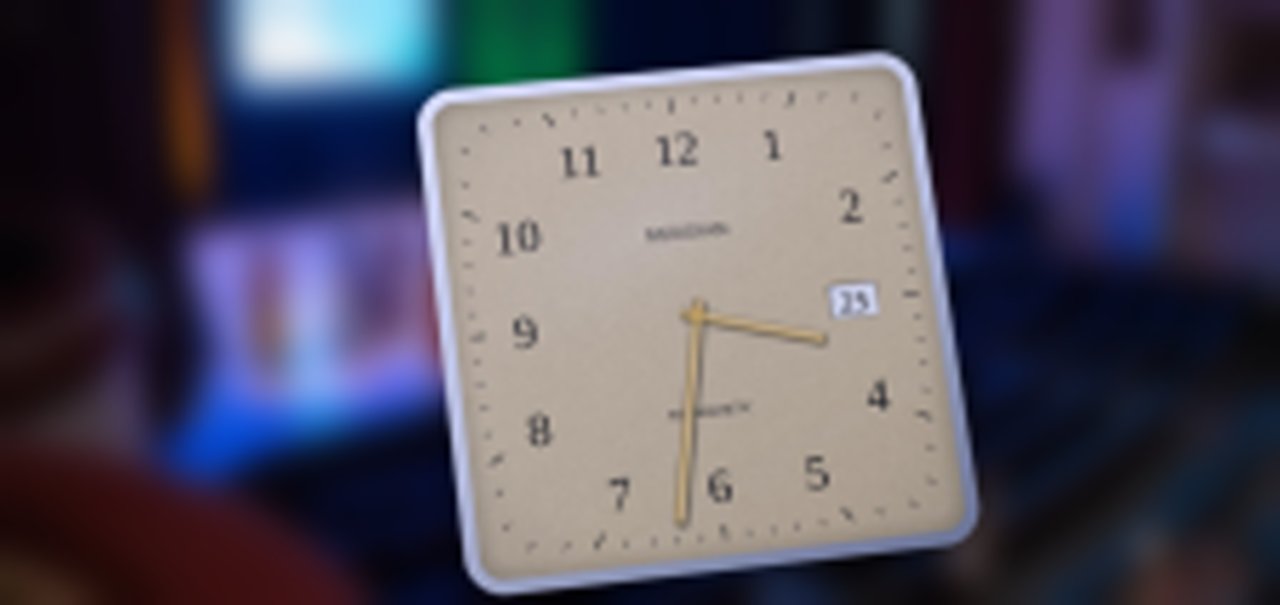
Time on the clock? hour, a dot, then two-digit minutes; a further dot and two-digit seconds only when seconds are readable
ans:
3.32
